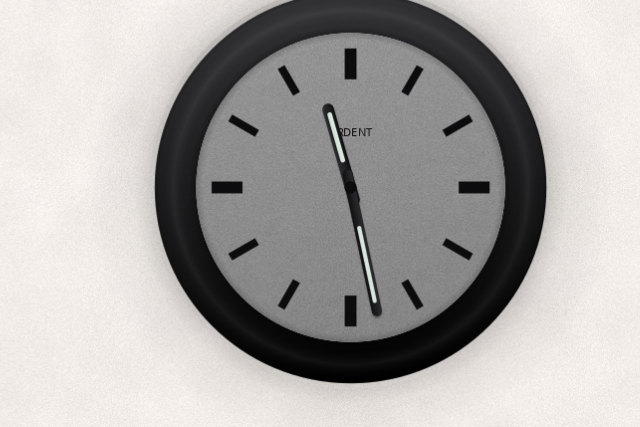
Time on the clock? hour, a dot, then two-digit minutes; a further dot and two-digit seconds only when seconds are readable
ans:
11.28
